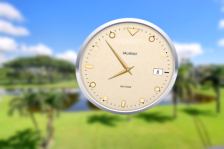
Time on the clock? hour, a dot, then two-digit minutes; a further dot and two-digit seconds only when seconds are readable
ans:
7.53
